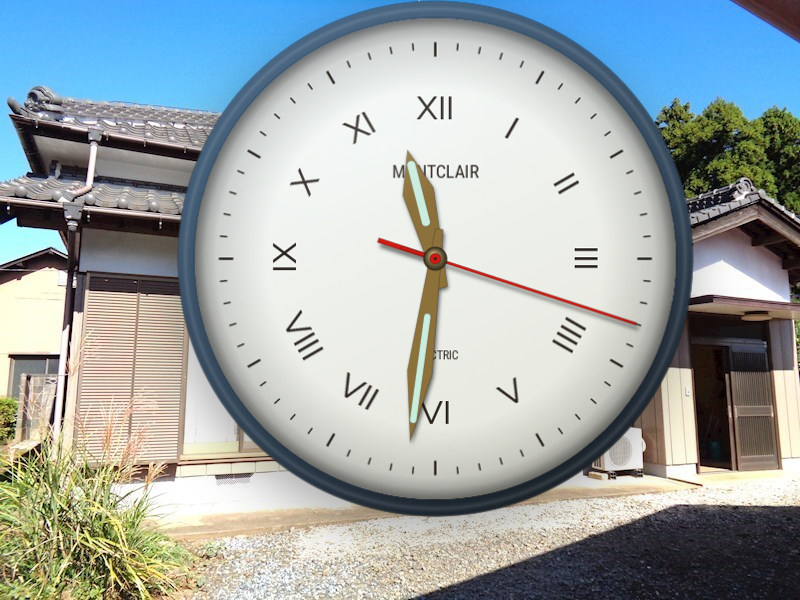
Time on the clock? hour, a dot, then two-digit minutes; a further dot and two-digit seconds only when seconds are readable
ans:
11.31.18
